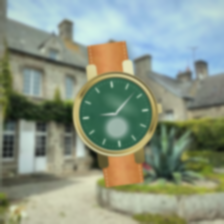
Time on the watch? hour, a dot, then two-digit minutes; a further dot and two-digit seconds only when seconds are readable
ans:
9.08
